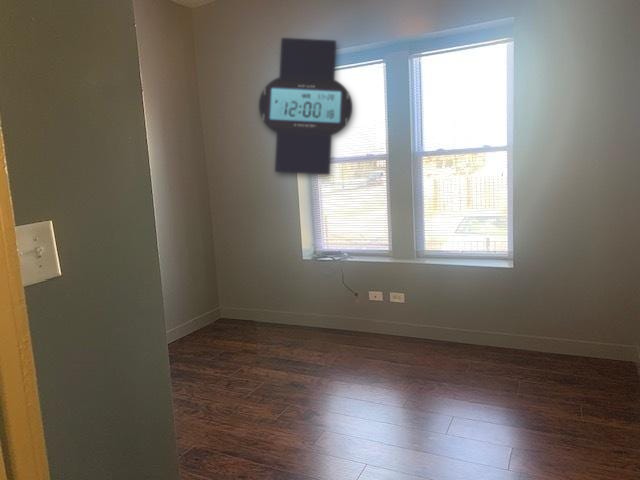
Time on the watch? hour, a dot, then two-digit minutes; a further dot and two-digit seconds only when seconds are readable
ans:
12.00
